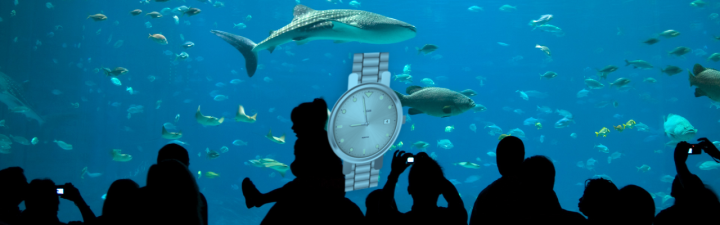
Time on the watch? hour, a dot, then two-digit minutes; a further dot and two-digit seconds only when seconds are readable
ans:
8.58
